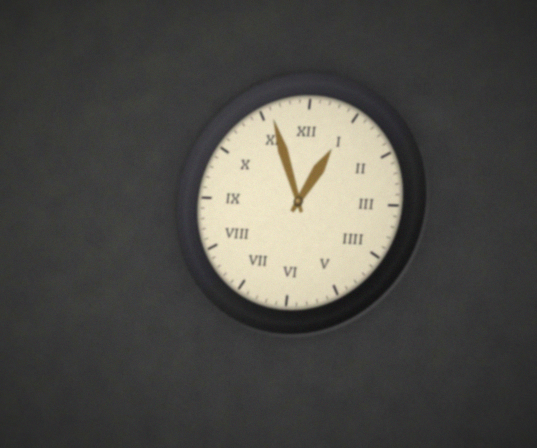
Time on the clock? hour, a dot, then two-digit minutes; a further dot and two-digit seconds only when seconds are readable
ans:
12.56
